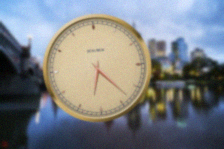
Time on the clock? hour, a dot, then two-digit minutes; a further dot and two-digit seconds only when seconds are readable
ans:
6.23
